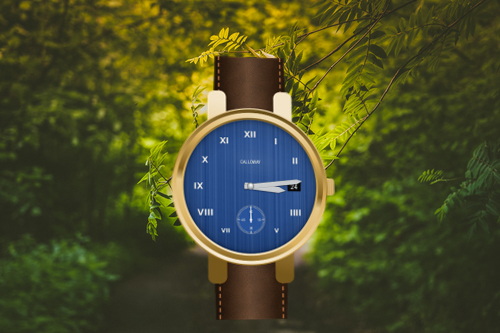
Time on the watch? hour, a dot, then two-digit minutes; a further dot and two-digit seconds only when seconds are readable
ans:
3.14
